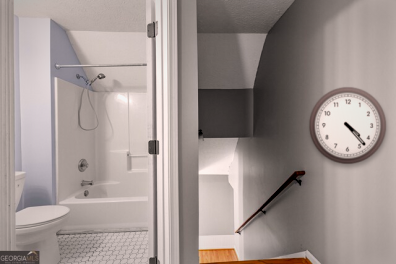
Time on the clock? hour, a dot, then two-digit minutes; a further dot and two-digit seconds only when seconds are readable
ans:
4.23
